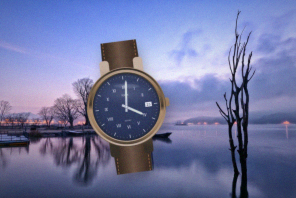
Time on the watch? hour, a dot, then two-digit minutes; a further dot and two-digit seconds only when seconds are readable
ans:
4.01
